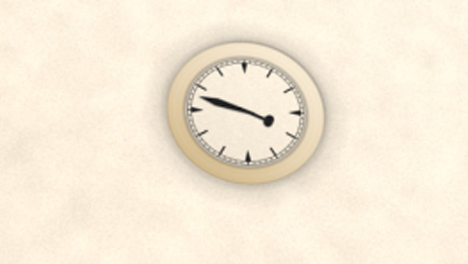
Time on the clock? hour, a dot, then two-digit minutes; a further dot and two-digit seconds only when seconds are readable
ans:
3.48
